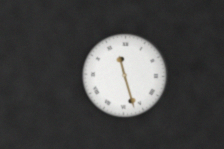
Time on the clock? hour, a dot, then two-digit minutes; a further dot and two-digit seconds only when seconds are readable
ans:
11.27
